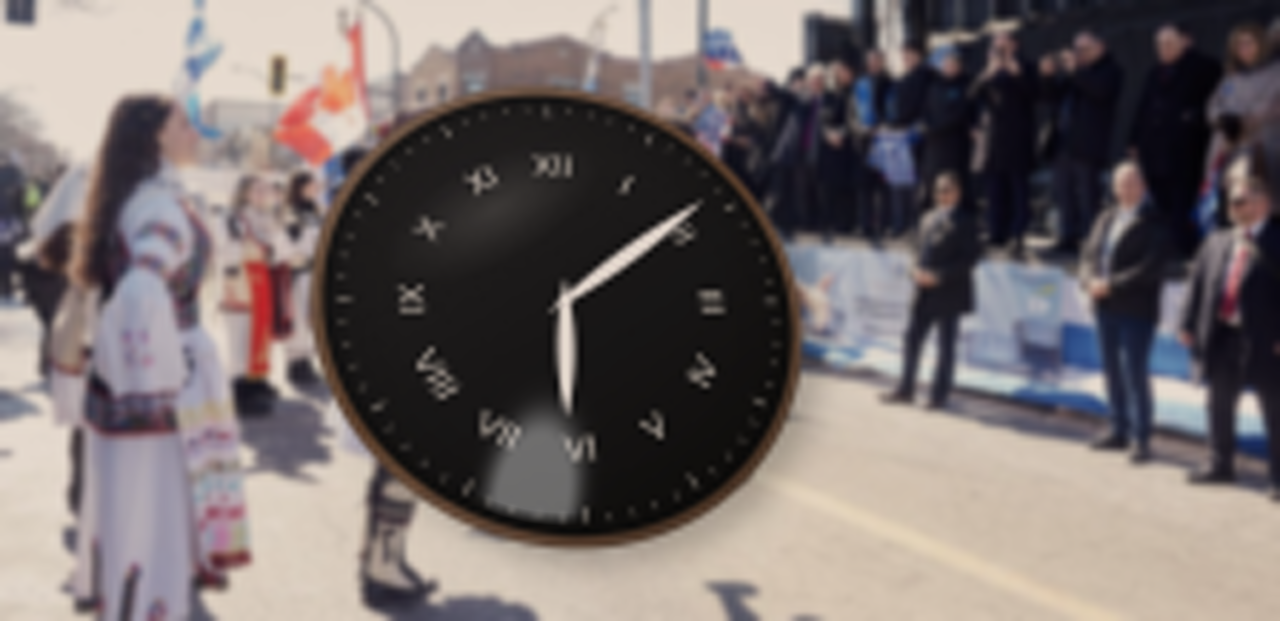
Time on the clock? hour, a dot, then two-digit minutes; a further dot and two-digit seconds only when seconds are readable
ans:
6.09
